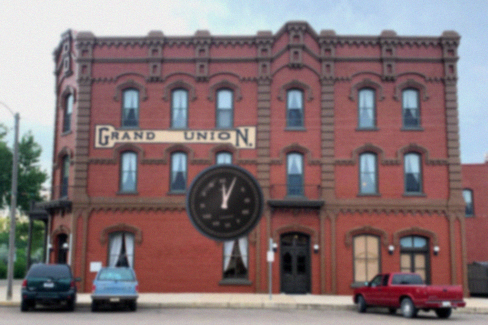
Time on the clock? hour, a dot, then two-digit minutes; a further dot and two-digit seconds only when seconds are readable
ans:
12.05
